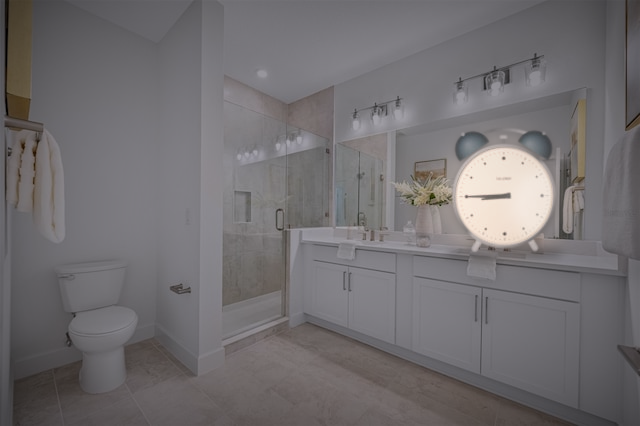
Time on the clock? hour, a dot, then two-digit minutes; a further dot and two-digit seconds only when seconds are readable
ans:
8.45
